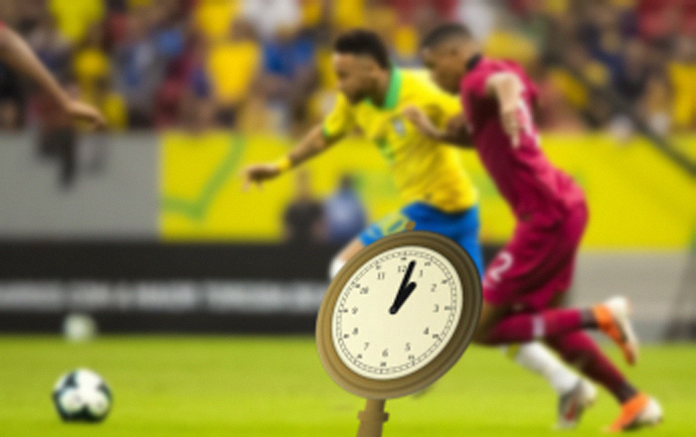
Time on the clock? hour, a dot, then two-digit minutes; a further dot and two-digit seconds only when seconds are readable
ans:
1.02
